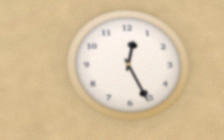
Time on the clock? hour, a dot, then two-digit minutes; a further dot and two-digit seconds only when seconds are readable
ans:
12.26
